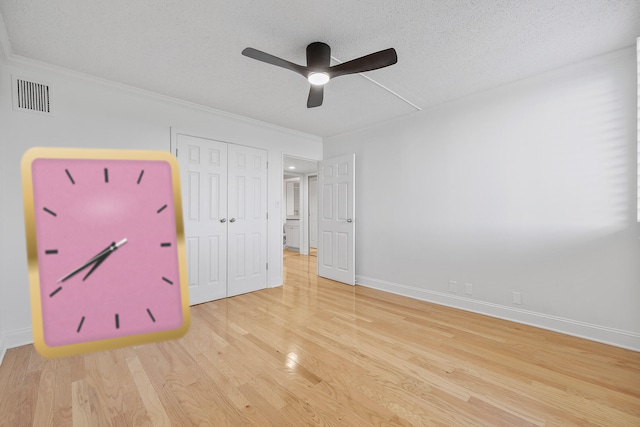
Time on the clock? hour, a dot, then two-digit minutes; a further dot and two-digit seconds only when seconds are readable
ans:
7.40.41
